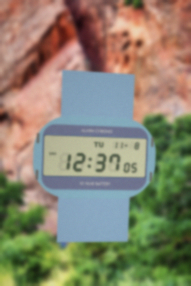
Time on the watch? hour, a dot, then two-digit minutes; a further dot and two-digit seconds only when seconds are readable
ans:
12.37
